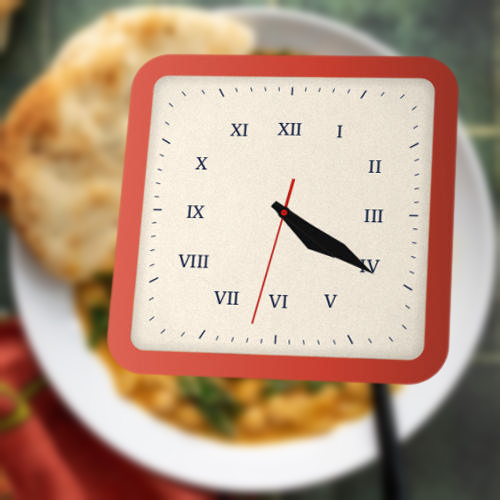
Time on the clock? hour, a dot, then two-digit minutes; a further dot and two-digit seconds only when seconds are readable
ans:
4.20.32
